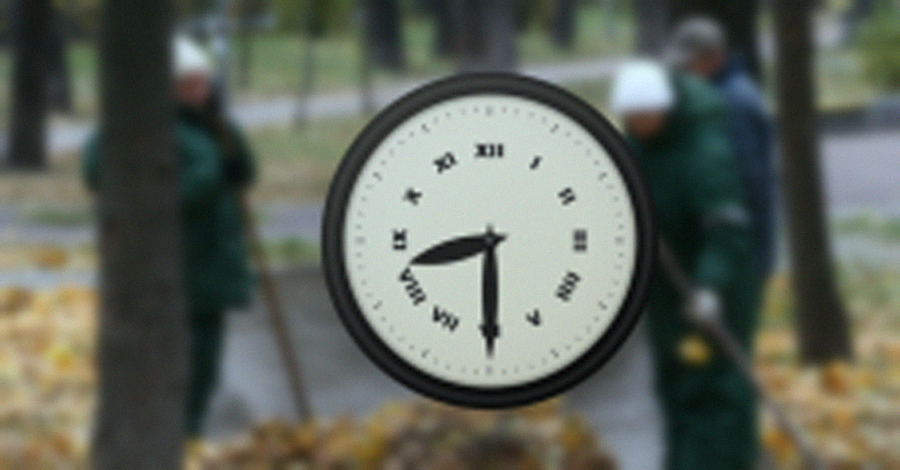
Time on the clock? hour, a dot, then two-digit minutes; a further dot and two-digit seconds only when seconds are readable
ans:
8.30
